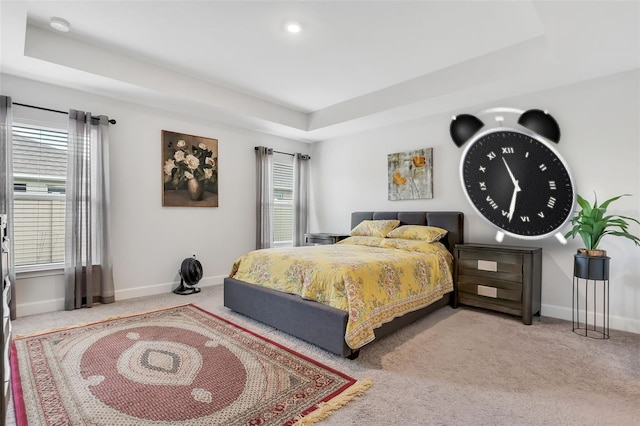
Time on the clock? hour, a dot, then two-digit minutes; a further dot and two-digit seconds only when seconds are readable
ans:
11.34
